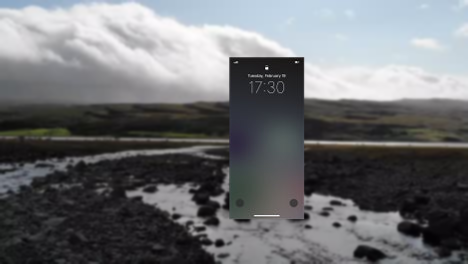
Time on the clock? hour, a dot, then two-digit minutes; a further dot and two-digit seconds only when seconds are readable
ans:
17.30
